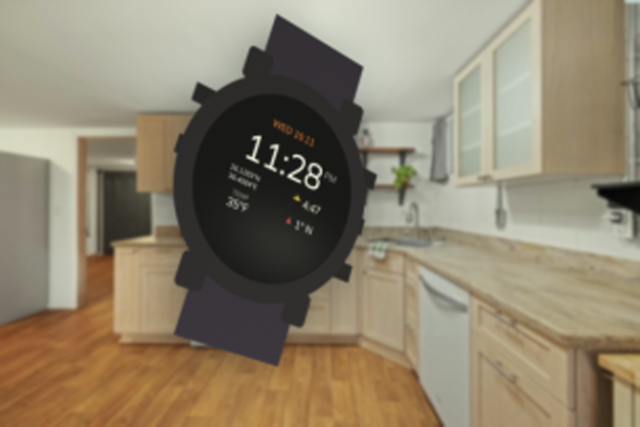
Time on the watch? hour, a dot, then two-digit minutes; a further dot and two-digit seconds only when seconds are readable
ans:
11.28
